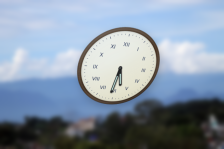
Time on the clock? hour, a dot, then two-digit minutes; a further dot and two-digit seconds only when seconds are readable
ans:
5.31
